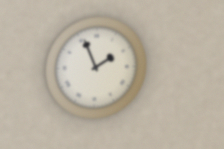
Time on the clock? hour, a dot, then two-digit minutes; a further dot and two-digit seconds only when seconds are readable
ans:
1.56
